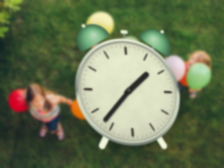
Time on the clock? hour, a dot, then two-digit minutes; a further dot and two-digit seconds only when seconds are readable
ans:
1.37
